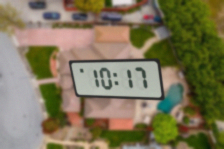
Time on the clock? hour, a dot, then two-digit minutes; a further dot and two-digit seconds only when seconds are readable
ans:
10.17
